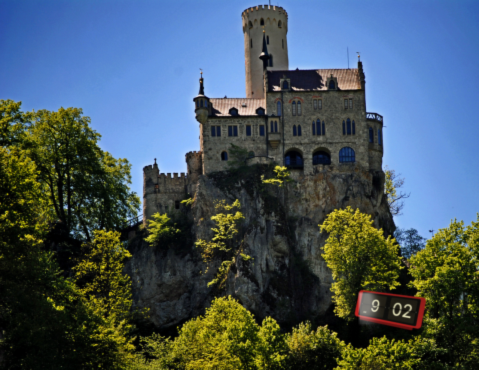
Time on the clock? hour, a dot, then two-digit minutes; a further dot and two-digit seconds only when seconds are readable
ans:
9.02
